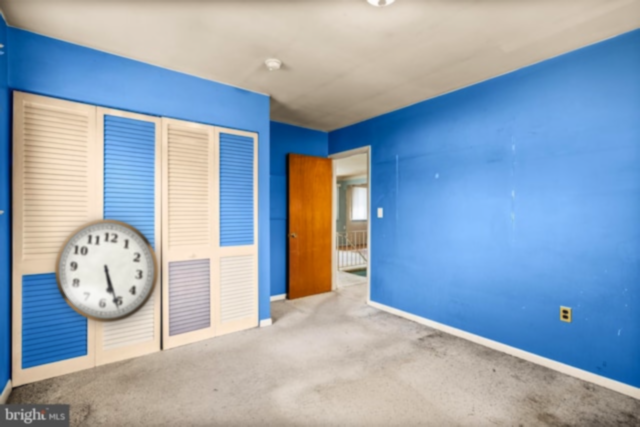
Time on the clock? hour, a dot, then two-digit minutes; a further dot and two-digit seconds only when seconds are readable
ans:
5.26
